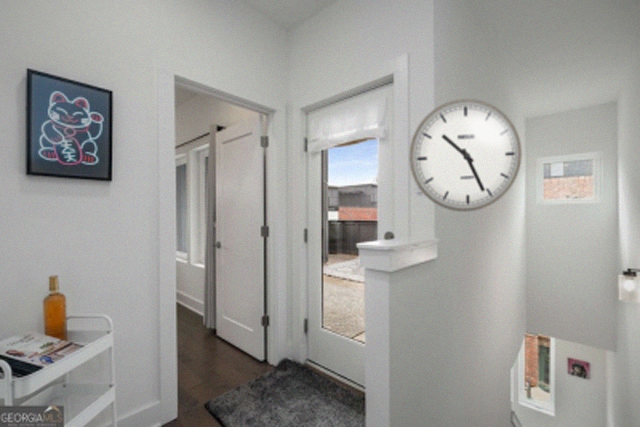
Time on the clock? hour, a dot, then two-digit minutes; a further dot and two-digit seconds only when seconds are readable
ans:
10.26
